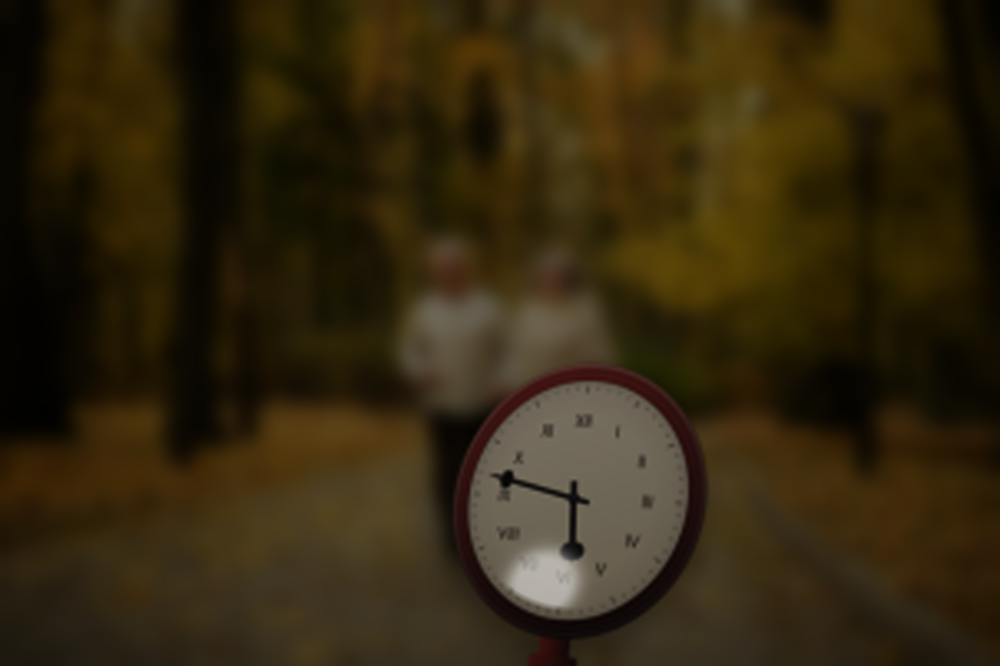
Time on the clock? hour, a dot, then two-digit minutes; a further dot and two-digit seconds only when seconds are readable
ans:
5.47
